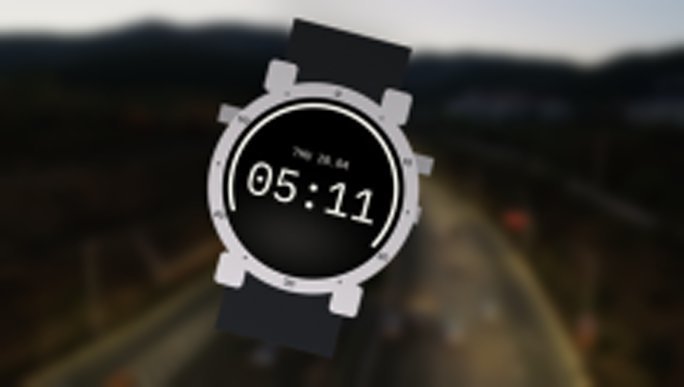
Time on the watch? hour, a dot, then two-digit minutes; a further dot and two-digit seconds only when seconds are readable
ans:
5.11
